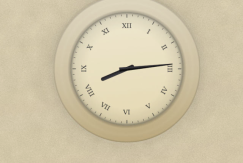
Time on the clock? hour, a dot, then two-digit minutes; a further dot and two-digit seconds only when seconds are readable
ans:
8.14
